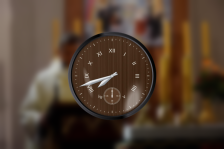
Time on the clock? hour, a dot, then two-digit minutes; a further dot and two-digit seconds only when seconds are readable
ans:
7.42
